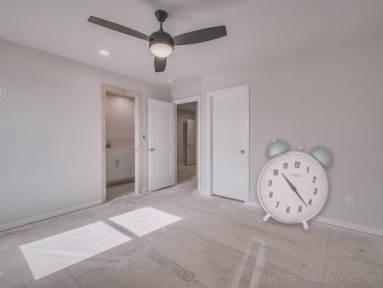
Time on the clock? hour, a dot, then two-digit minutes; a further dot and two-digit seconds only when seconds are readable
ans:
10.22
